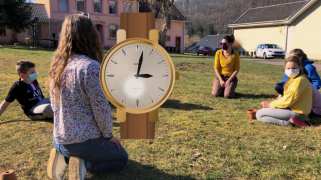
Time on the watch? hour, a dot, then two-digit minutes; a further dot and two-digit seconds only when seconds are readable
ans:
3.02
